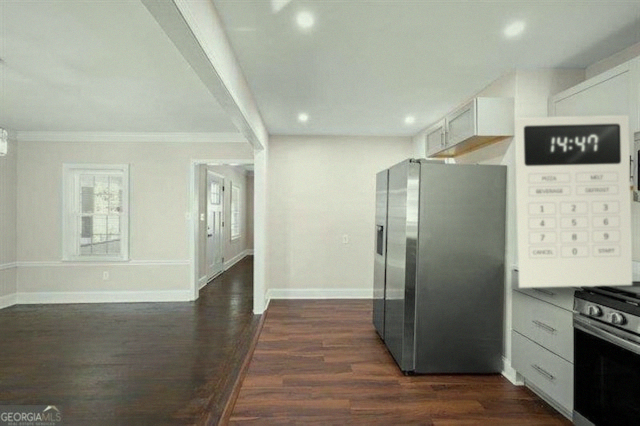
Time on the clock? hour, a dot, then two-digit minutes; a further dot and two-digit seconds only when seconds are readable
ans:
14.47
